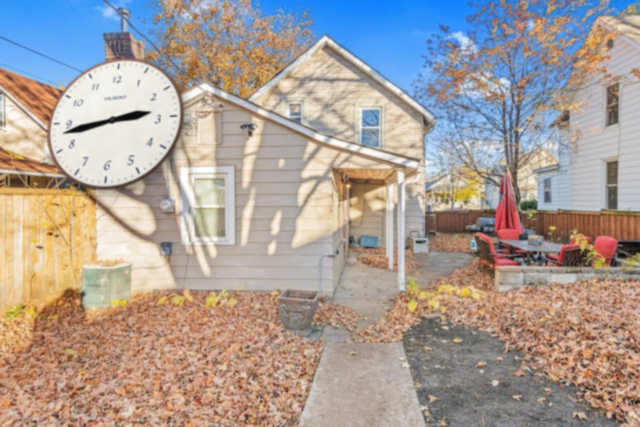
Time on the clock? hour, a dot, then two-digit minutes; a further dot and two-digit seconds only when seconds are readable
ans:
2.43
